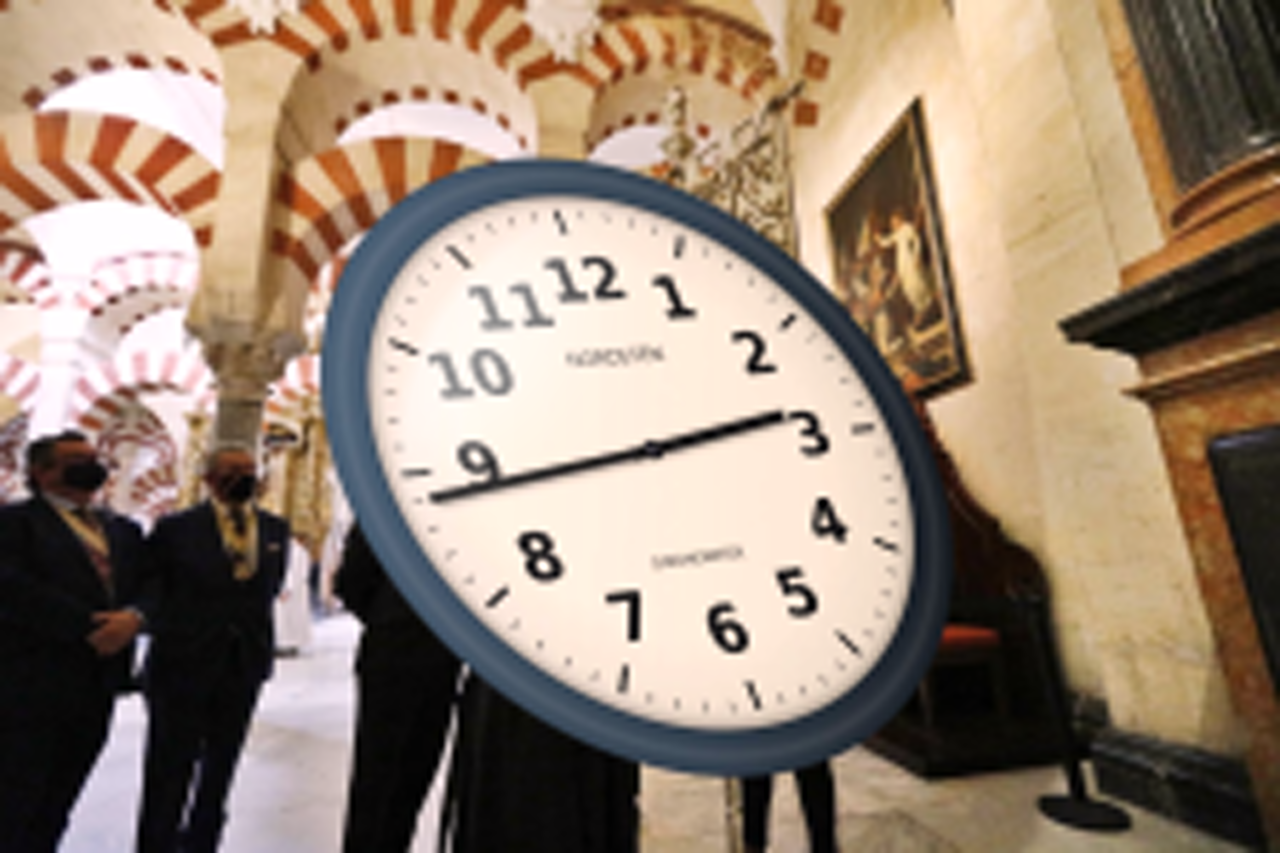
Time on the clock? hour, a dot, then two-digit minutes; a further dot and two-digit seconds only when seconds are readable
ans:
2.44
